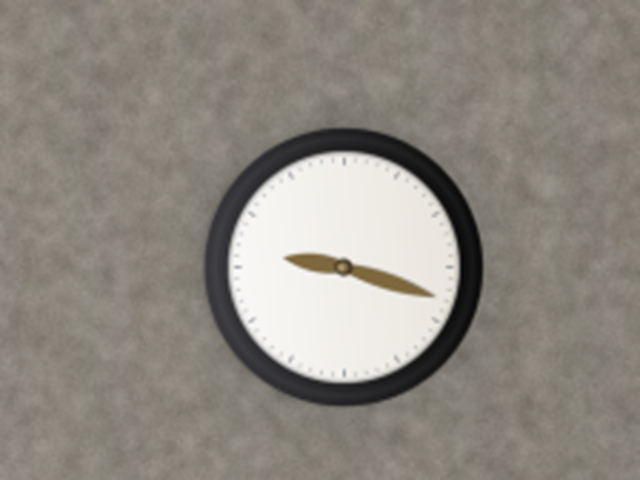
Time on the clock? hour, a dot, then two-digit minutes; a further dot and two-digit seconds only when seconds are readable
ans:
9.18
